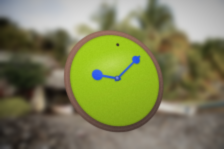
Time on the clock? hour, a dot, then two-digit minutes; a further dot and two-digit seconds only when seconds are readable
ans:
9.07
